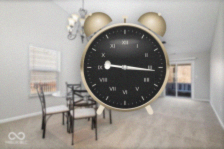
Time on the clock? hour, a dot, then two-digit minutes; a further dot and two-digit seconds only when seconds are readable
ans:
9.16
